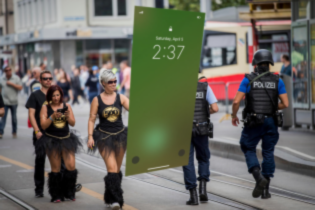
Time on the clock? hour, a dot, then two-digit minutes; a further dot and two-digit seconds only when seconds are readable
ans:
2.37
